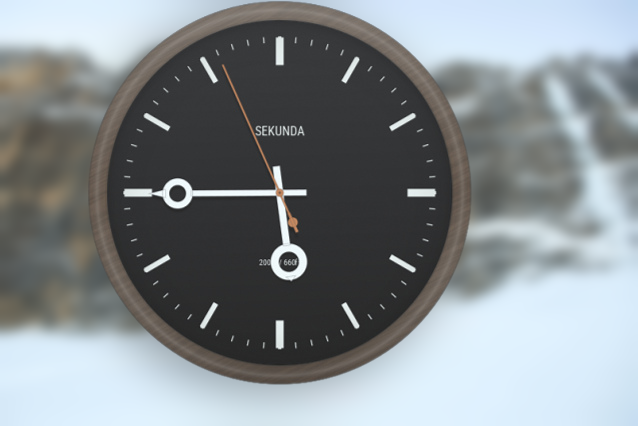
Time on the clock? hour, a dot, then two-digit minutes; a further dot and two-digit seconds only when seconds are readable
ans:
5.44.56
